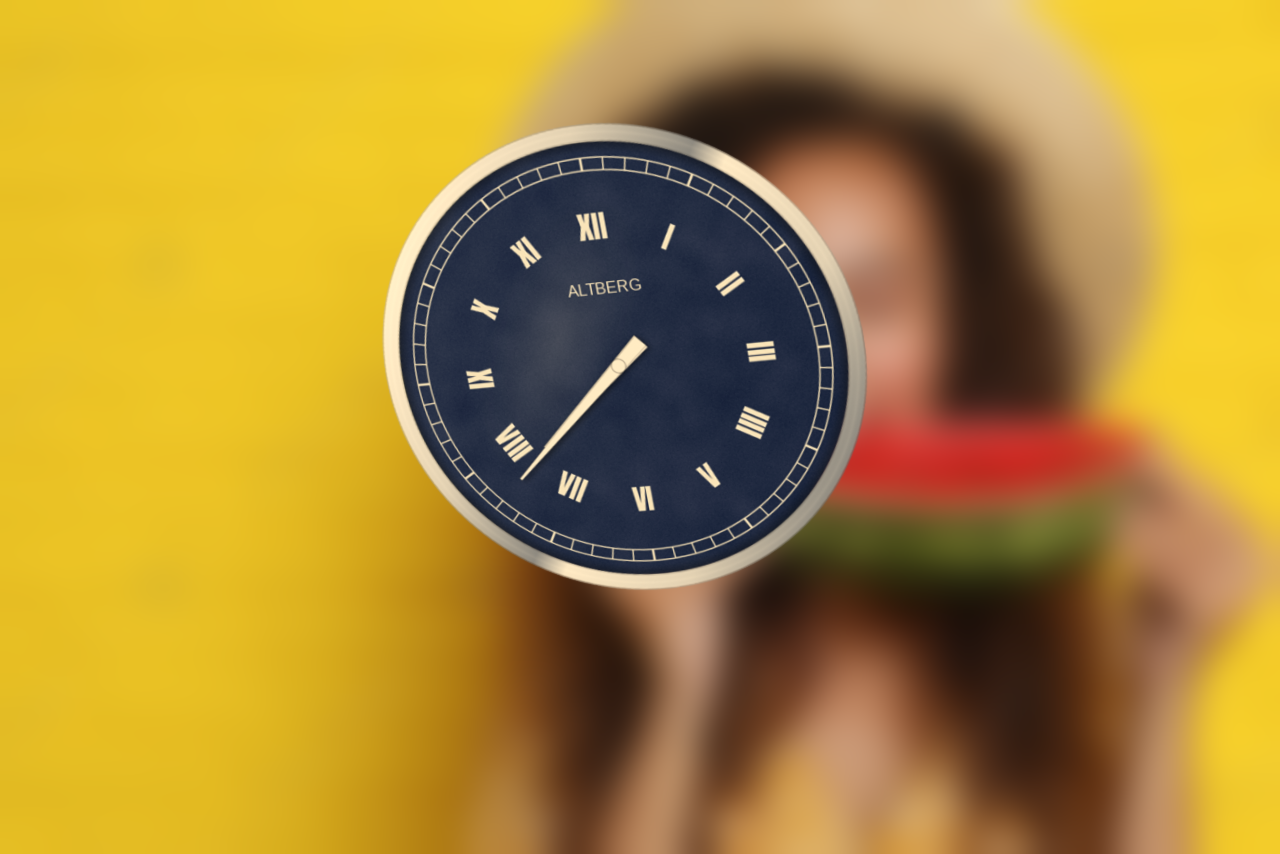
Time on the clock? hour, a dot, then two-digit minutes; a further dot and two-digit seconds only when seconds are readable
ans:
7.38
